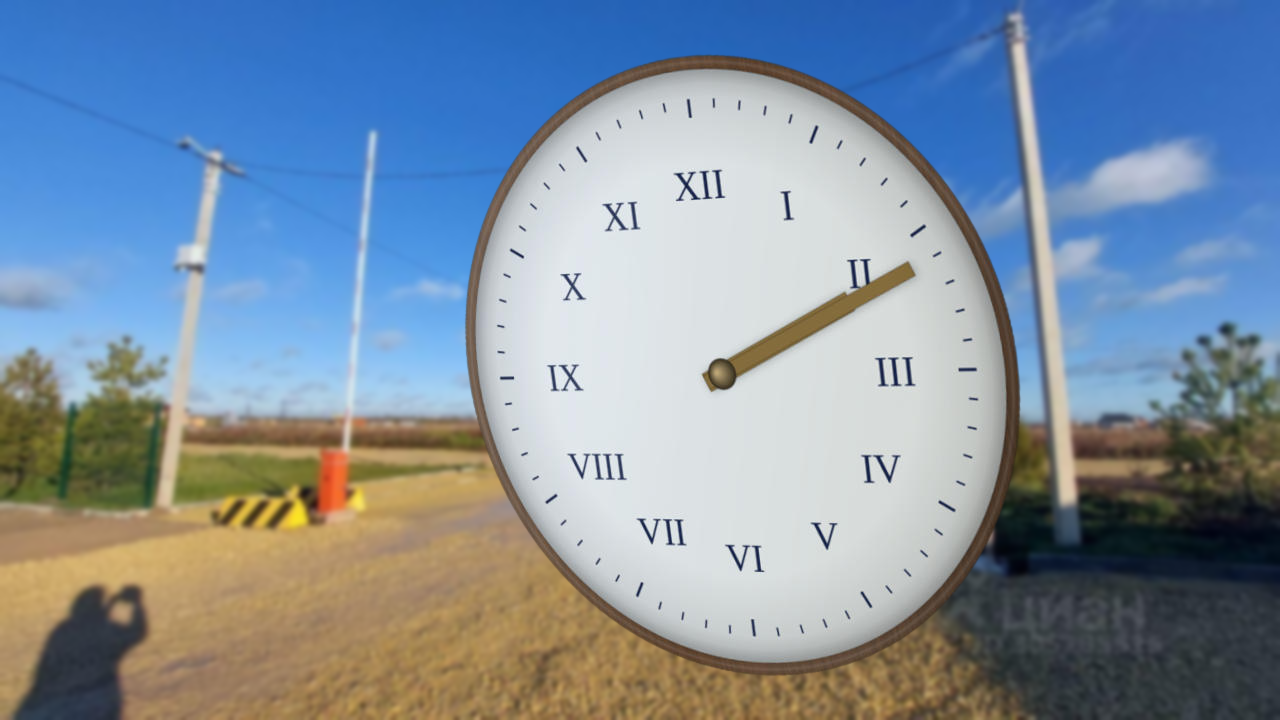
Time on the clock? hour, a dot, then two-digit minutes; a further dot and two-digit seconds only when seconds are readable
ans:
2.11
